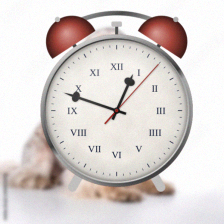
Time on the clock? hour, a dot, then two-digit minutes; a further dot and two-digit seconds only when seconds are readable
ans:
12.48.07
